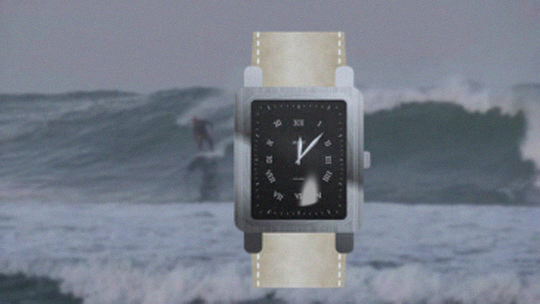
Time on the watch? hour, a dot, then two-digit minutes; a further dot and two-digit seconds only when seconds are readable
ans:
12.07
